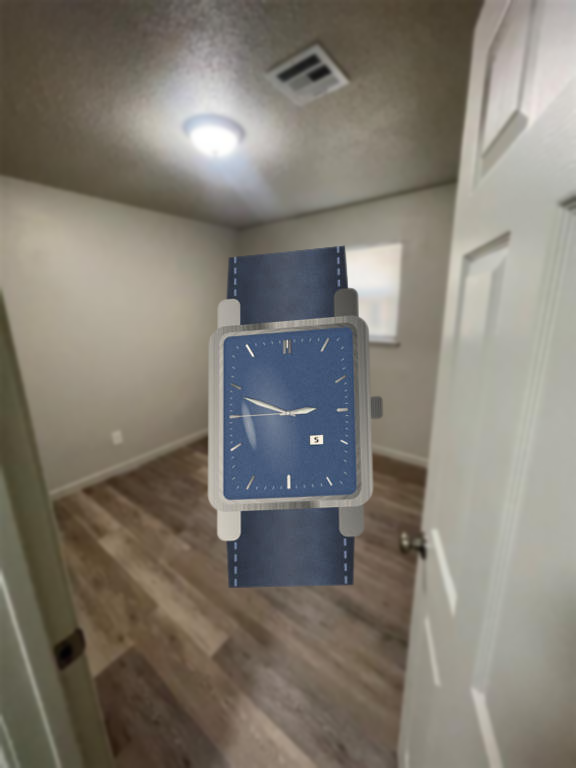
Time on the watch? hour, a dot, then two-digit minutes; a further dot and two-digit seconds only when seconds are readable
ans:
2.48.45
